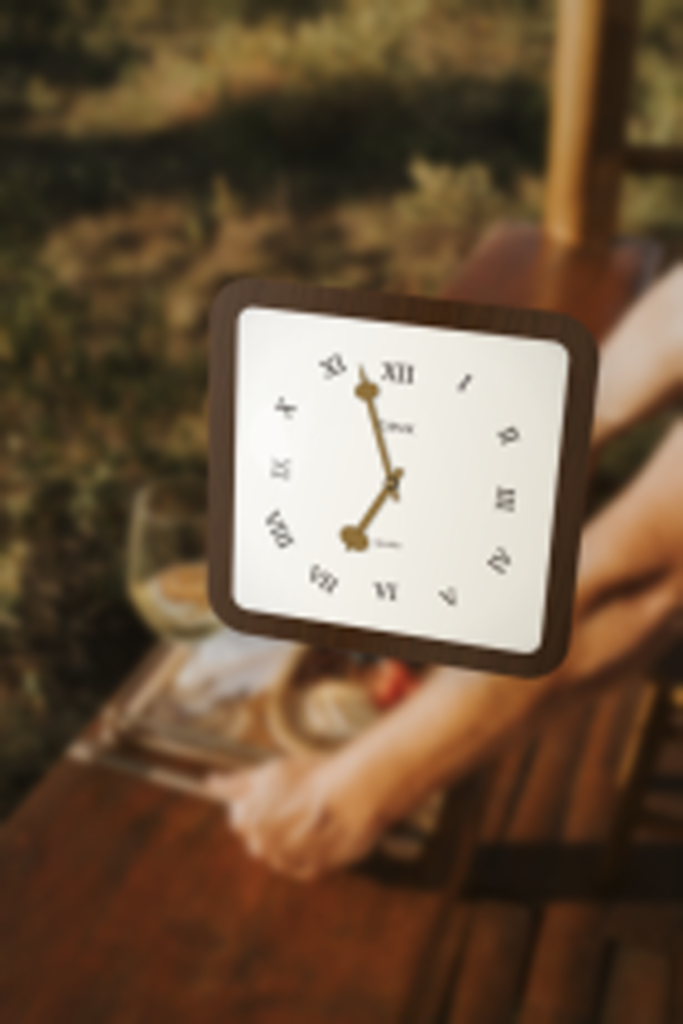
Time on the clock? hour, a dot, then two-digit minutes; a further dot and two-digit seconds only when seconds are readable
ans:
6.57
